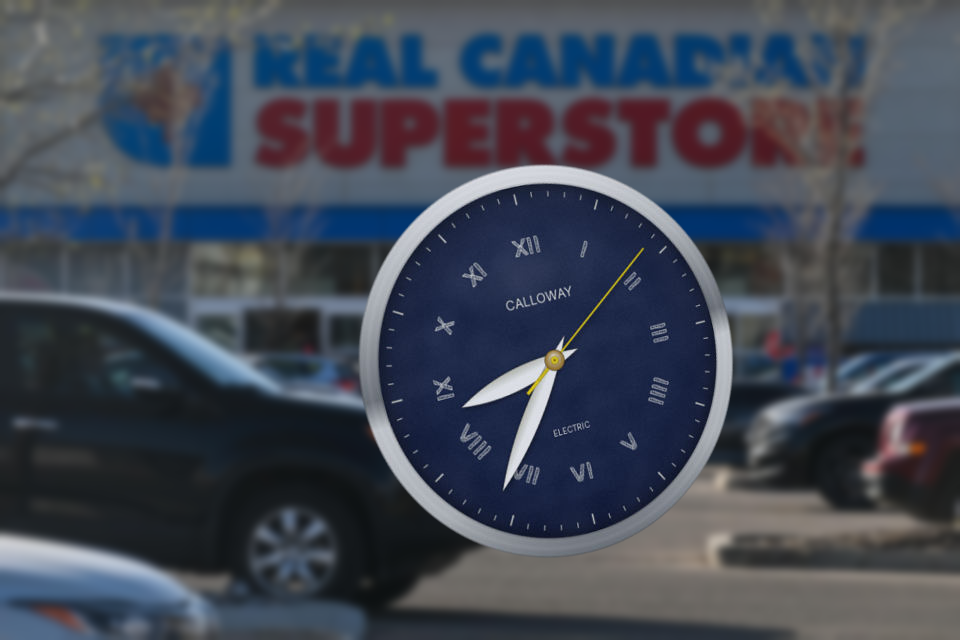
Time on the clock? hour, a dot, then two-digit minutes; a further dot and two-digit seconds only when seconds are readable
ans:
8.36.09
